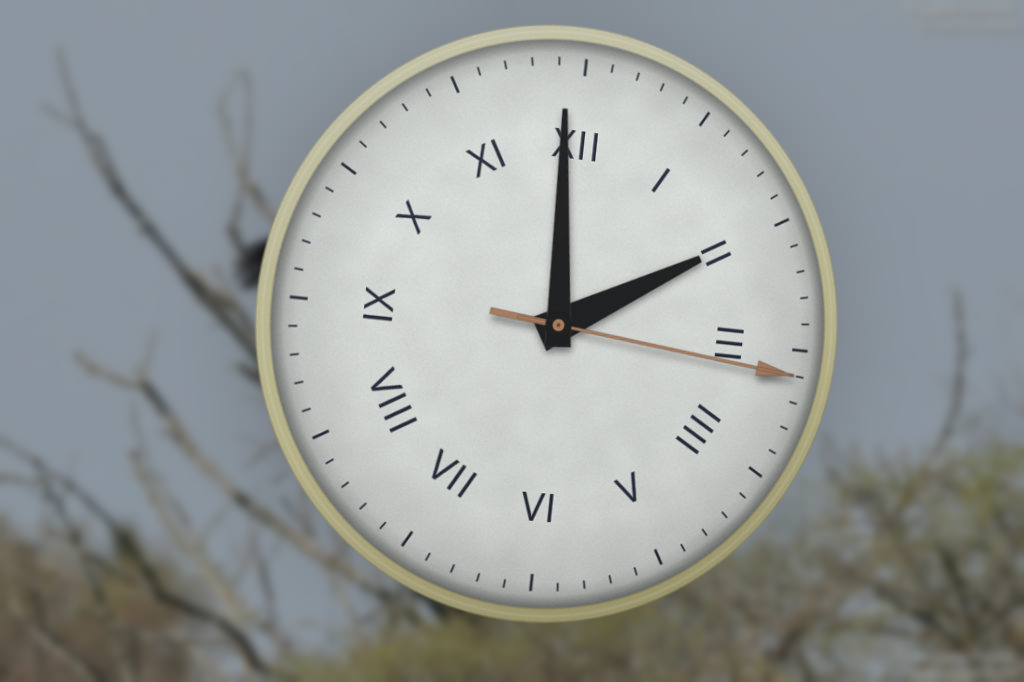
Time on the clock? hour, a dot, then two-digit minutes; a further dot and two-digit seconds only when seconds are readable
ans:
1.59.16
